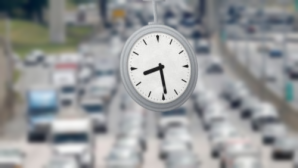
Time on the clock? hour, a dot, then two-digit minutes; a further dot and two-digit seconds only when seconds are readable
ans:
8.29
